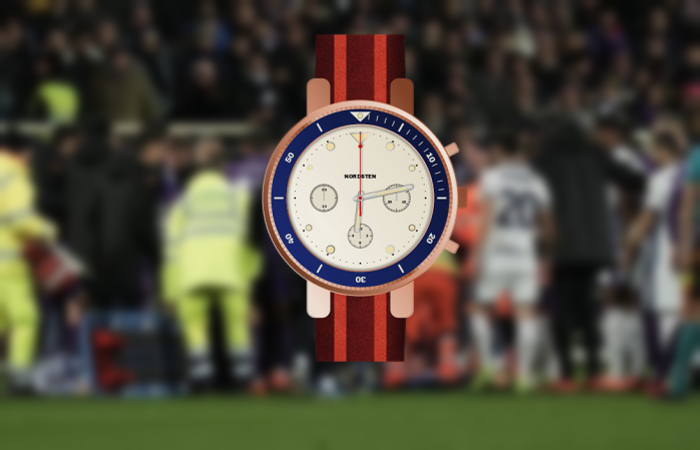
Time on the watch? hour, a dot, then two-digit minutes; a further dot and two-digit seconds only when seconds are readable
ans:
6.13
